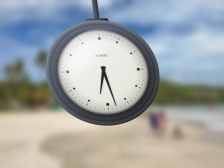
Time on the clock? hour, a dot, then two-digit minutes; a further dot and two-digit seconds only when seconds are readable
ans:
6.28
